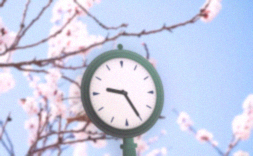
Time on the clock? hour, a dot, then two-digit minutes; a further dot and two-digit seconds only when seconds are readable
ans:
9.25
